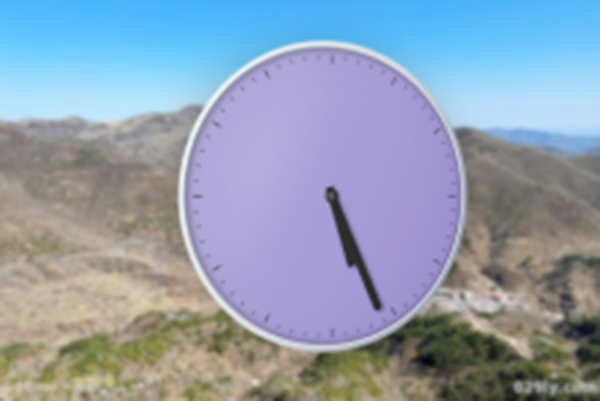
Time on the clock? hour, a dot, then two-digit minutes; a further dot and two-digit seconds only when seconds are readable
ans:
5.26
